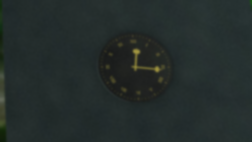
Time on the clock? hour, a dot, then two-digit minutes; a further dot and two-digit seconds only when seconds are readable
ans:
12.16
